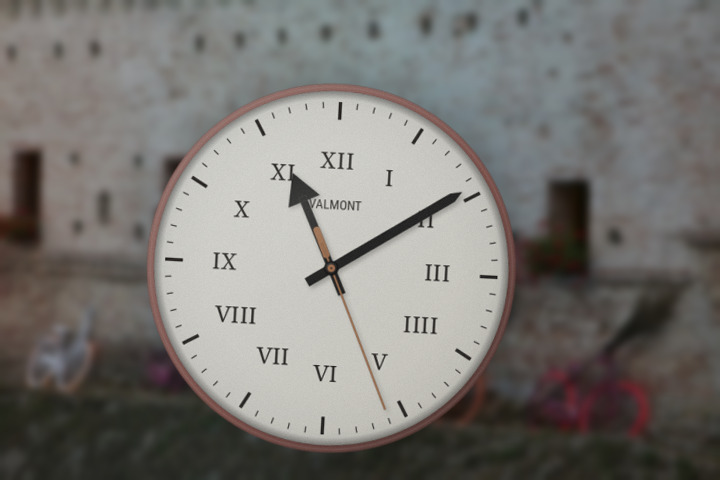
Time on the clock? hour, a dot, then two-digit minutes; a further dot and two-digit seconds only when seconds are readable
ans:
11.09.26
